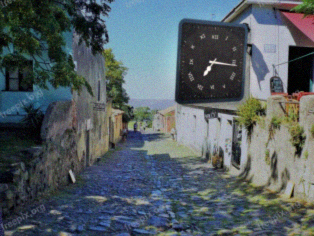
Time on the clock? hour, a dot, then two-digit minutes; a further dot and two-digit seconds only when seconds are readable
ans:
7.16
